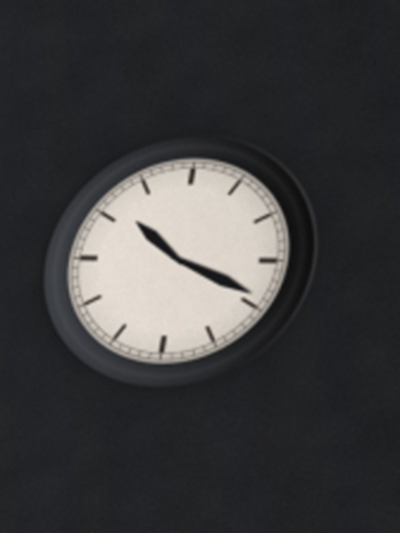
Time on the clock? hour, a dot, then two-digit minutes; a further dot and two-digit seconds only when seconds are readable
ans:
10.19
